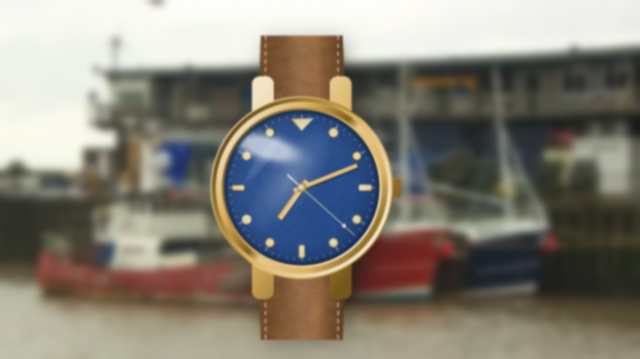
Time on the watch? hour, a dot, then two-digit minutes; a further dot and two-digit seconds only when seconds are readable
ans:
7.11.22
